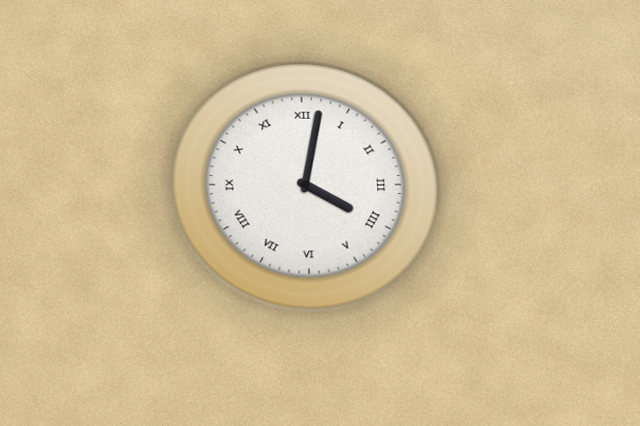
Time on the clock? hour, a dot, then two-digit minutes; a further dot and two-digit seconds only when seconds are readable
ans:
4.02
